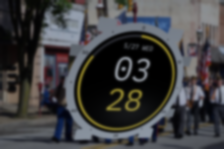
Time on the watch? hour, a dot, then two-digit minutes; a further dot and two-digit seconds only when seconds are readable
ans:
3.28
